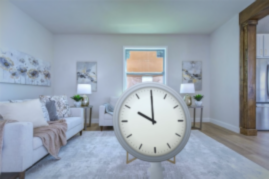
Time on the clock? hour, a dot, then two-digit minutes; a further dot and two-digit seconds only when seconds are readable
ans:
10.00
